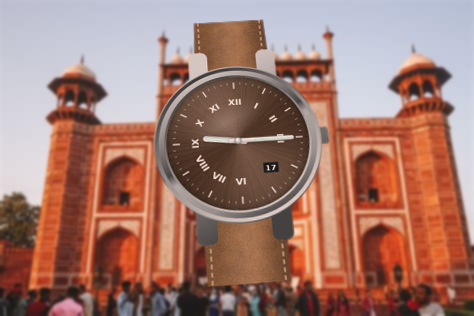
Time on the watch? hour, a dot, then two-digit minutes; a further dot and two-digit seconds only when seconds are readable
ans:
9.15
